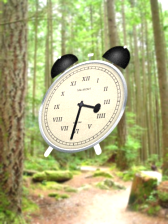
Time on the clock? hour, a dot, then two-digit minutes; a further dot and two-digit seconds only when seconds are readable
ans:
3.31
